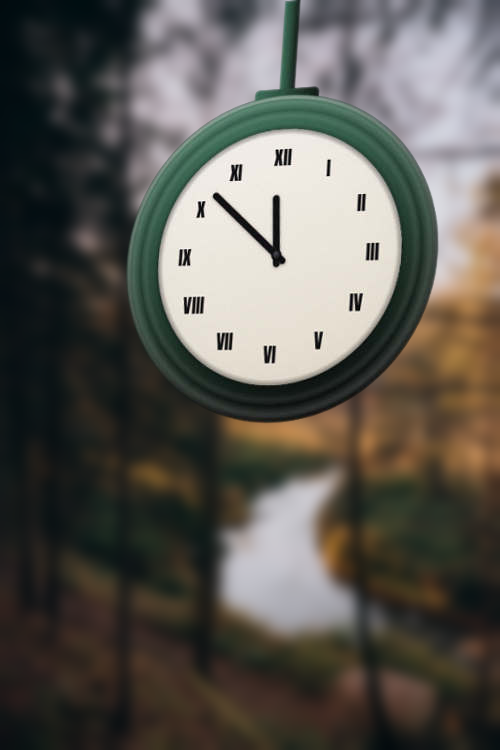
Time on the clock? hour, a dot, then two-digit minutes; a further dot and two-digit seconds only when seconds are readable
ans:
11.52
